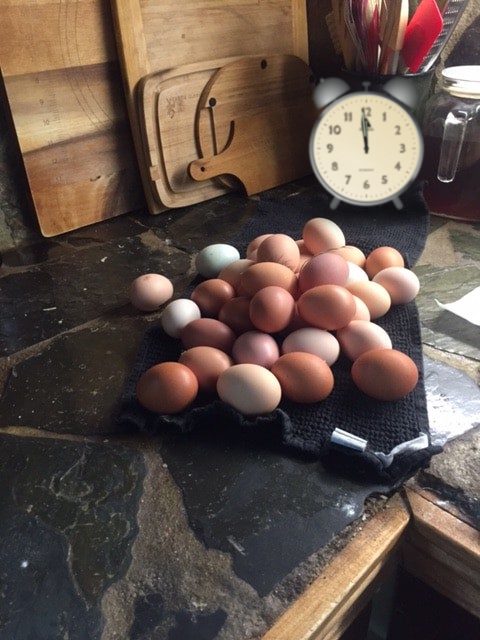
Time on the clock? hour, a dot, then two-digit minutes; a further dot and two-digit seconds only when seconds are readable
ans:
11.59
